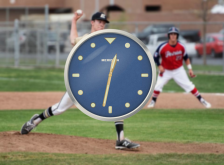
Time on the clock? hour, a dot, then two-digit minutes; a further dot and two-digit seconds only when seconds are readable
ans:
12.32
